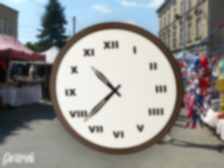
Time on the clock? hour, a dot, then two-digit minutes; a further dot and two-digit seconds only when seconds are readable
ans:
10.38
